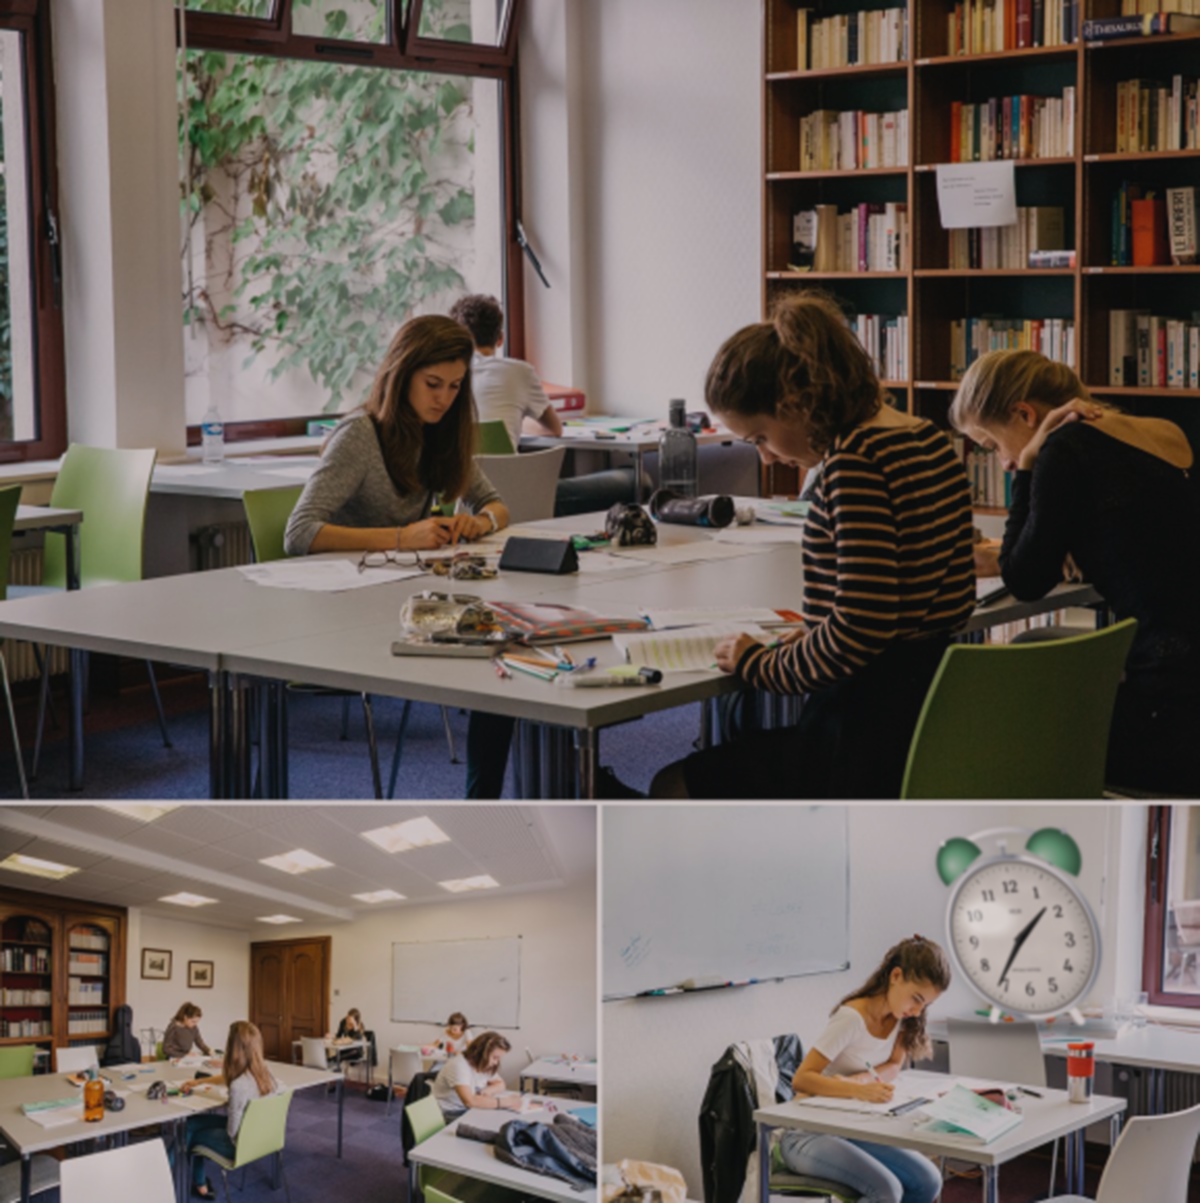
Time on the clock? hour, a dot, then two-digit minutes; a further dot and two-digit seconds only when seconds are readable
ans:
1.36
